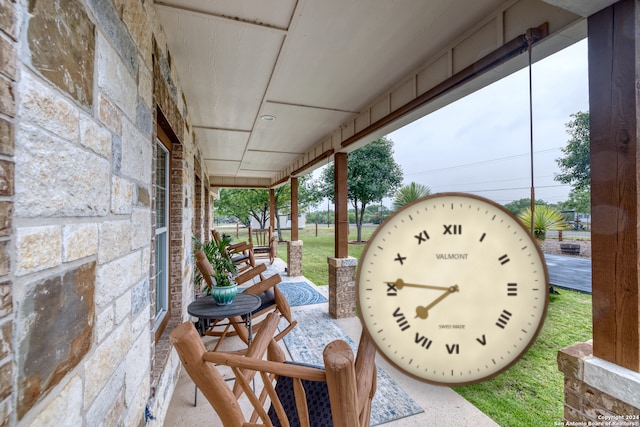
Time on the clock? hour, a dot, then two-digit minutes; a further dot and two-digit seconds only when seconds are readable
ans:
7.46
